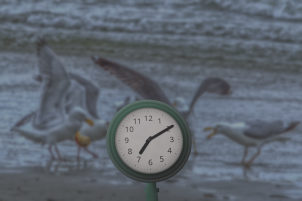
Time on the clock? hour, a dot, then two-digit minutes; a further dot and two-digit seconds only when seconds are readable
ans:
7.10
